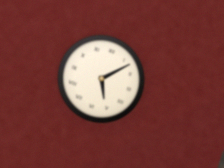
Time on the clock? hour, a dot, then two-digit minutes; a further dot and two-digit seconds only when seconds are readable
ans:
5.07
